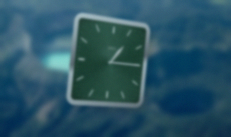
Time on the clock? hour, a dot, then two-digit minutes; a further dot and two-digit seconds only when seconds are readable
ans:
1.15
